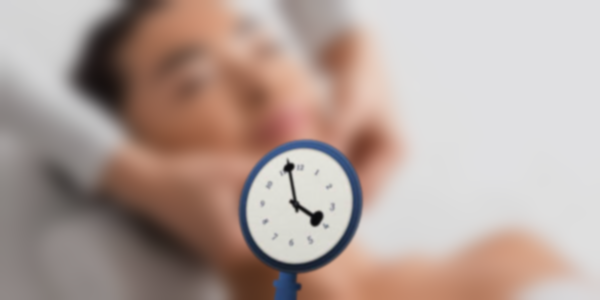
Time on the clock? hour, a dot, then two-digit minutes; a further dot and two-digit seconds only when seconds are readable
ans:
3.57
